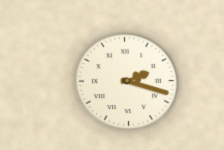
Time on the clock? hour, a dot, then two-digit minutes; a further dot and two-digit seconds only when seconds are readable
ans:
2.18
